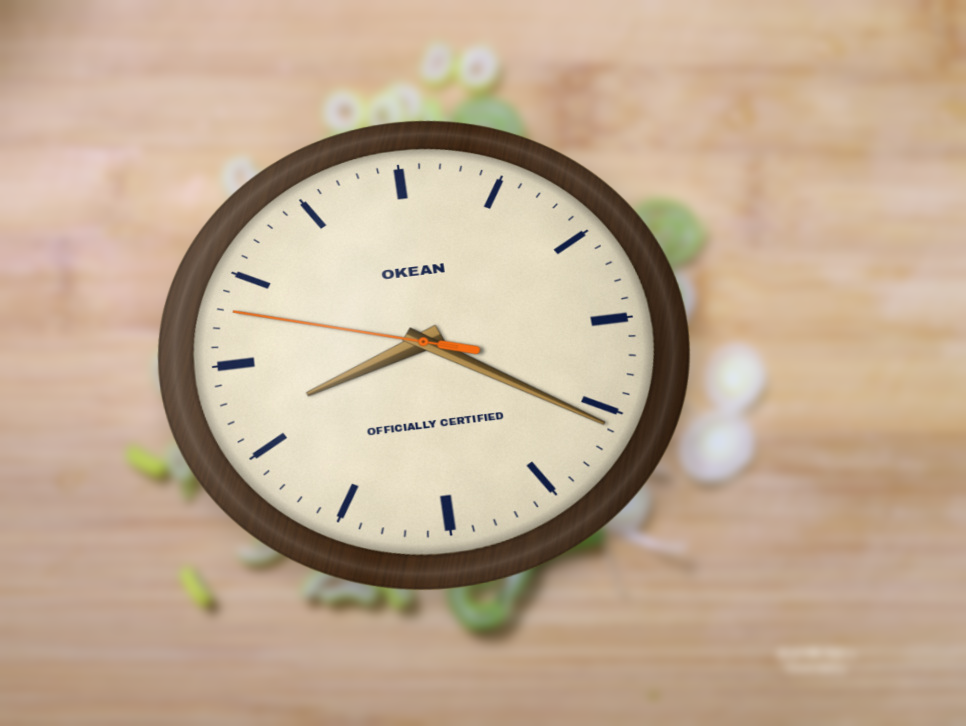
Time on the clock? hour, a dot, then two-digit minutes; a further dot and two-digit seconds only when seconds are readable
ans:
8.20.48
